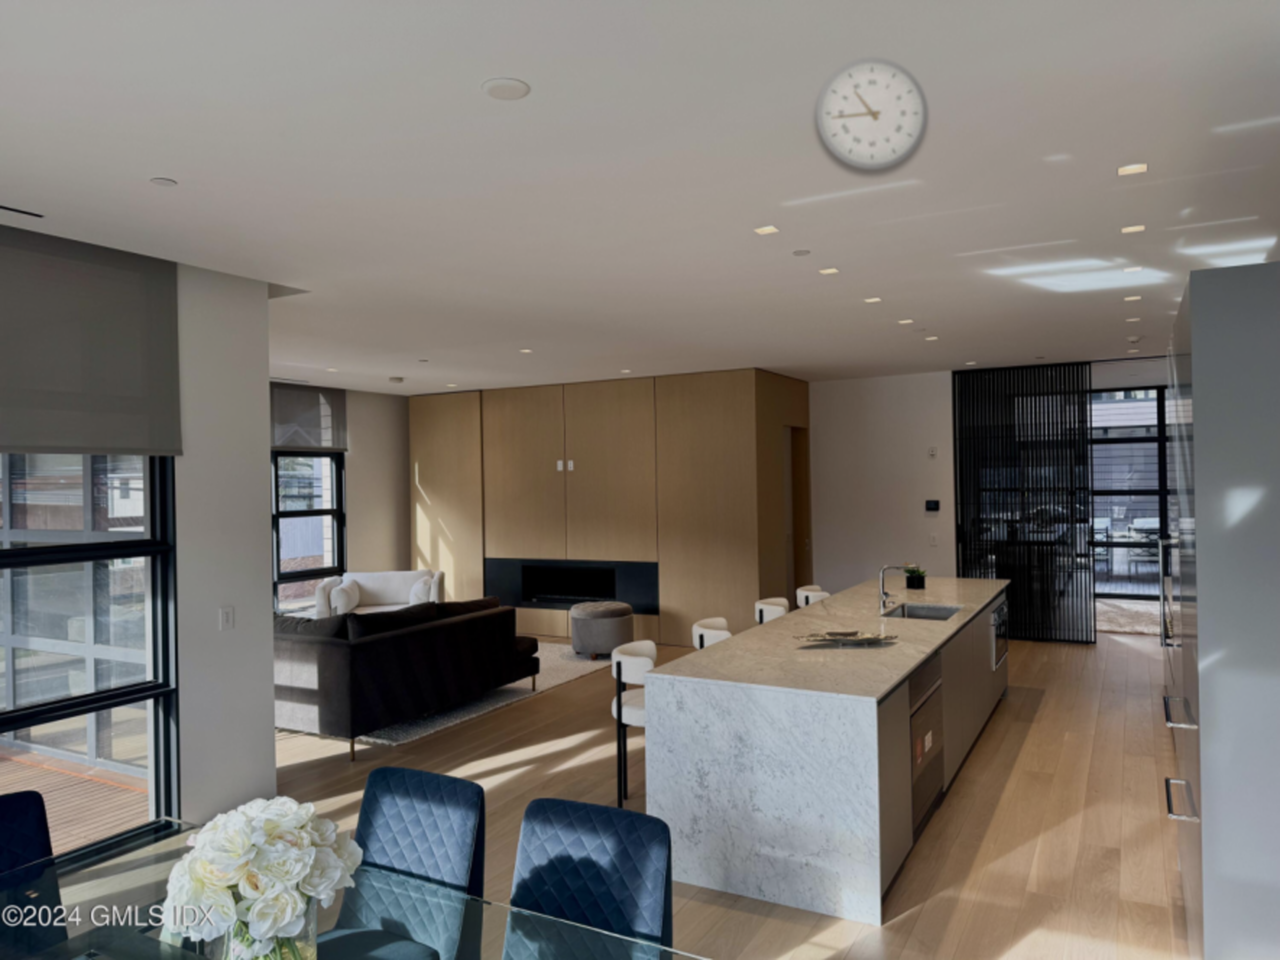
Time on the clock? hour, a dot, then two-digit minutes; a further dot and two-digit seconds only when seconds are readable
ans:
10.44
